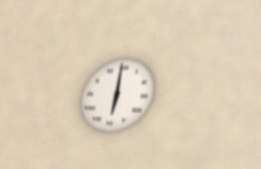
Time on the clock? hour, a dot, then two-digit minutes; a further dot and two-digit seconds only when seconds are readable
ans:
5.59
